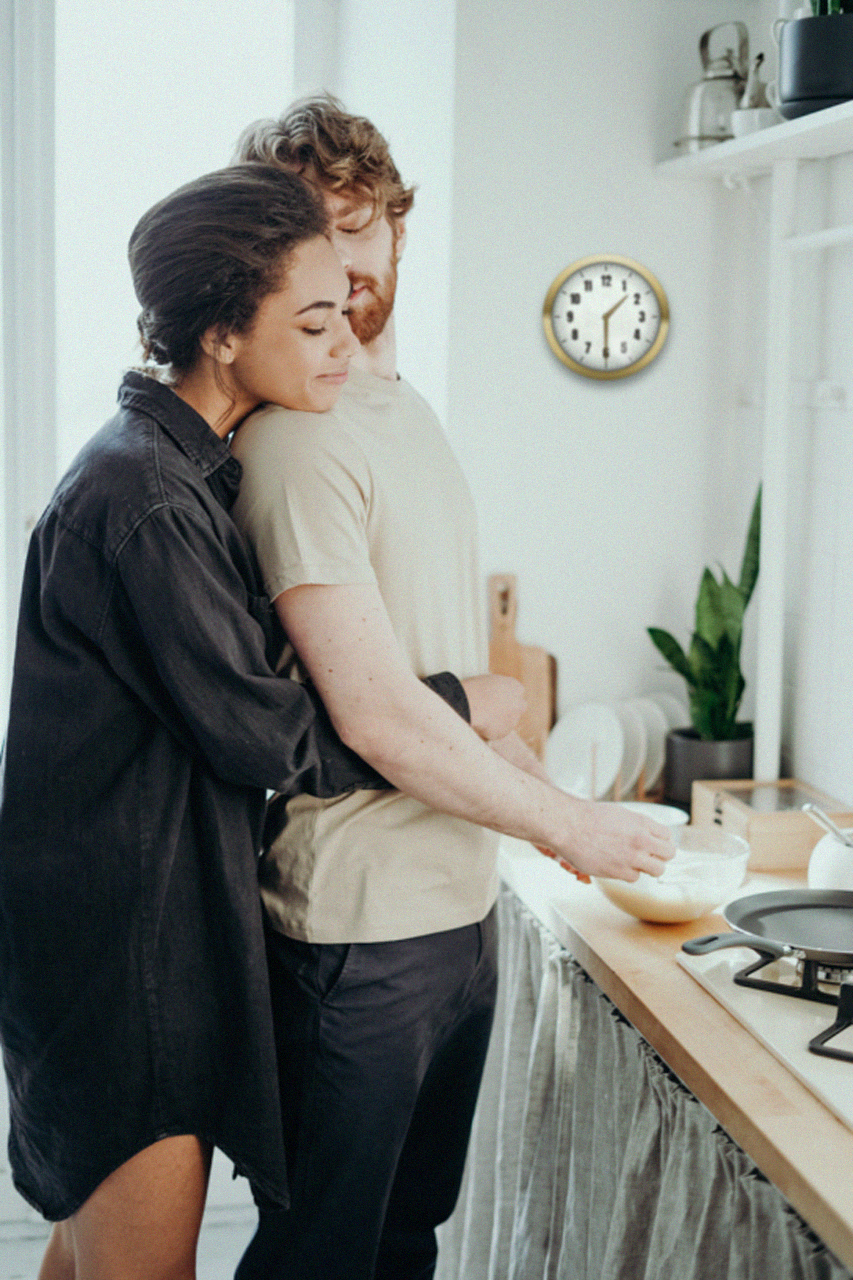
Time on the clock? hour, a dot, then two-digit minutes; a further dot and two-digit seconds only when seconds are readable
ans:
1.30
